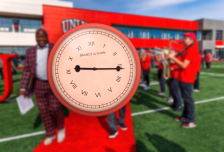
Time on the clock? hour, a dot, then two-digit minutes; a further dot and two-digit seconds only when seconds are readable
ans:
9.16
